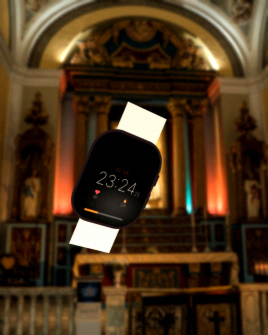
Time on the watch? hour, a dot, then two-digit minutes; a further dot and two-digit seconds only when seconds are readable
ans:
23.24
